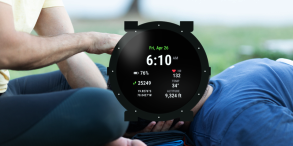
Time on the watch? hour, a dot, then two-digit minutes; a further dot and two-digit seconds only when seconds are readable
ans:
6.10
